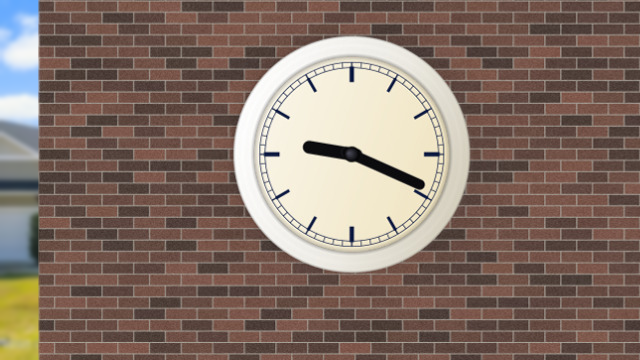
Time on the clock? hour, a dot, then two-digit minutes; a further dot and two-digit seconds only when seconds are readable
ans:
9.19
